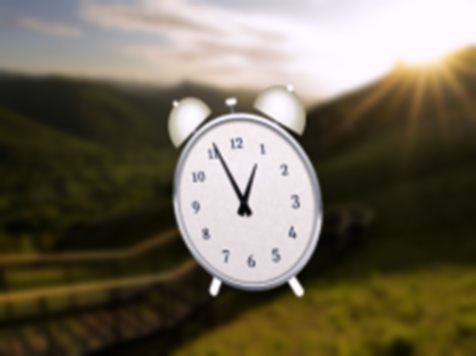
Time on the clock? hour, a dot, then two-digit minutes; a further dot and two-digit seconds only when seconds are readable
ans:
12.56
